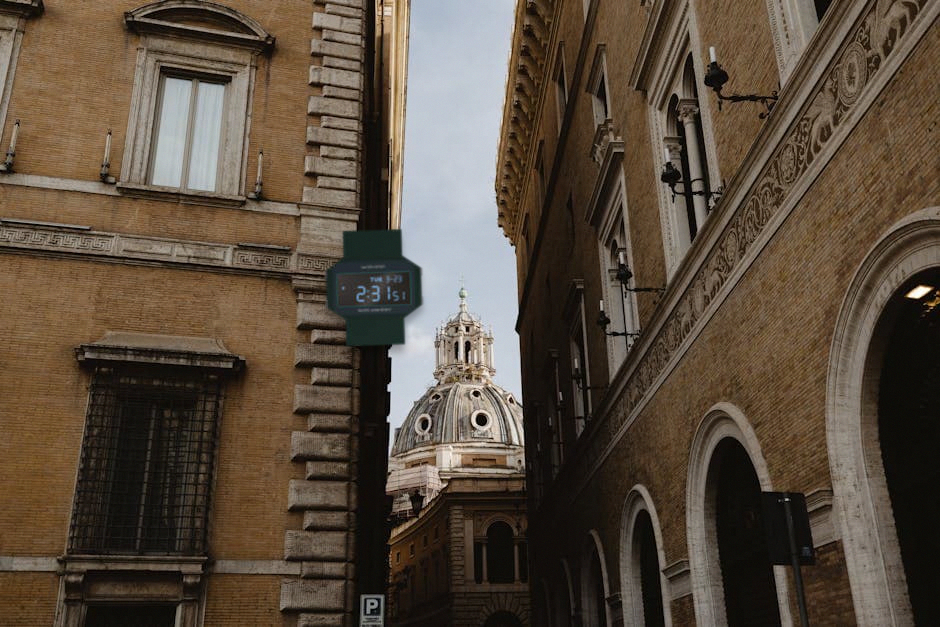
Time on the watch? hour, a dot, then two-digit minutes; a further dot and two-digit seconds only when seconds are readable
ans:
2.31
